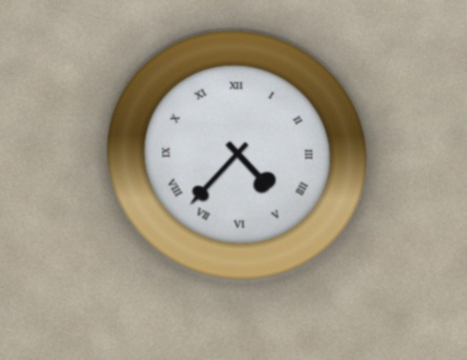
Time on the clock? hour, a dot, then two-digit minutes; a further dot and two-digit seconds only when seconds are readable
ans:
4.37
